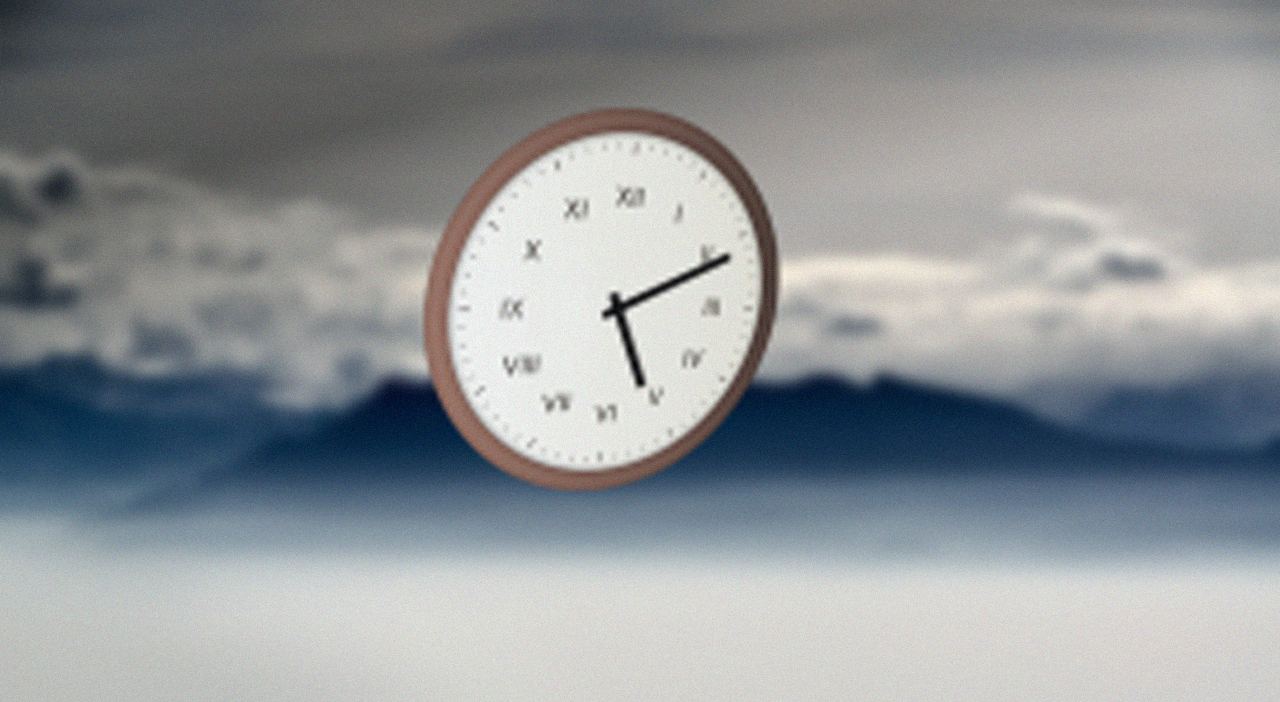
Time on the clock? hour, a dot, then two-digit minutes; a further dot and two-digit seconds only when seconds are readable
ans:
5.11
